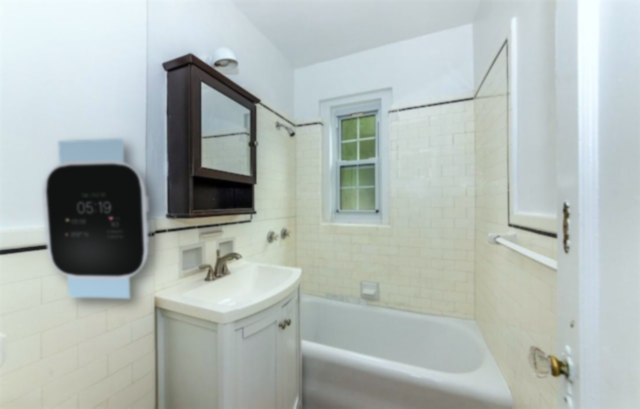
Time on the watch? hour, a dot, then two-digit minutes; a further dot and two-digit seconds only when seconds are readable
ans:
5.19
